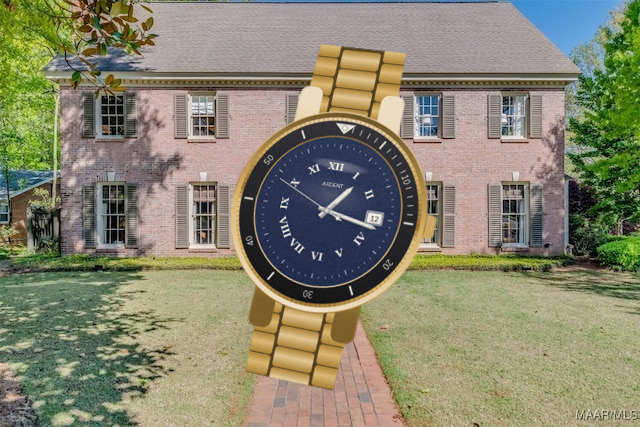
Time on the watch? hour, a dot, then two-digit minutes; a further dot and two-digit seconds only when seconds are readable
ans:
1.16.49
